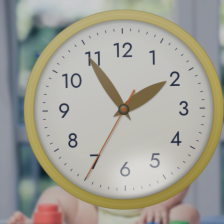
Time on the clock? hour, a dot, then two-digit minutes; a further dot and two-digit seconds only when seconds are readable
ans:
1.54.35
